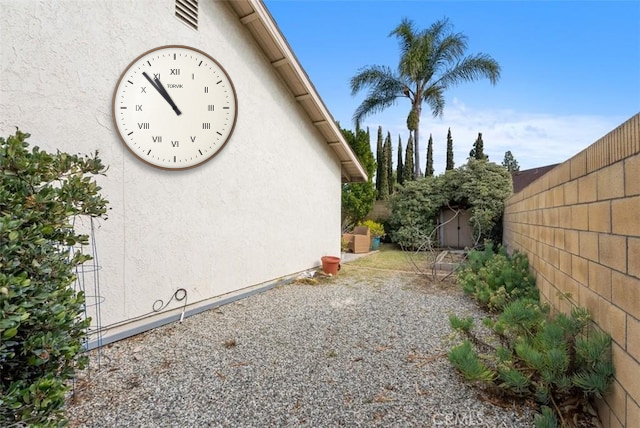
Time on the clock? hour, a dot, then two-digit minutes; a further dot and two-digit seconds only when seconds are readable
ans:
10.53
